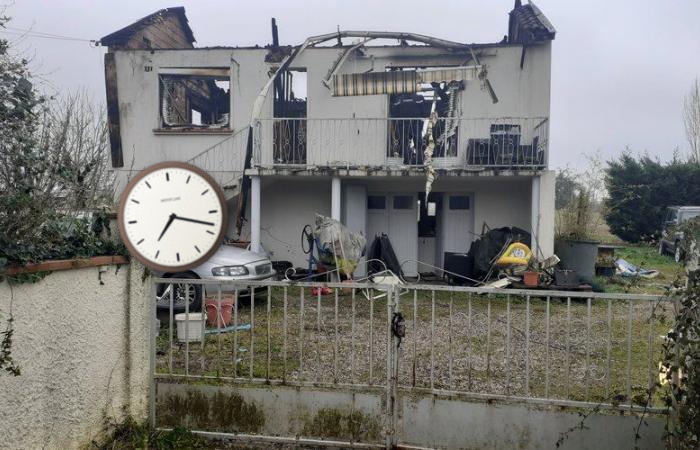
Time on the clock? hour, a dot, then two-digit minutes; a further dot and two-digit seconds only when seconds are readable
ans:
7.18
